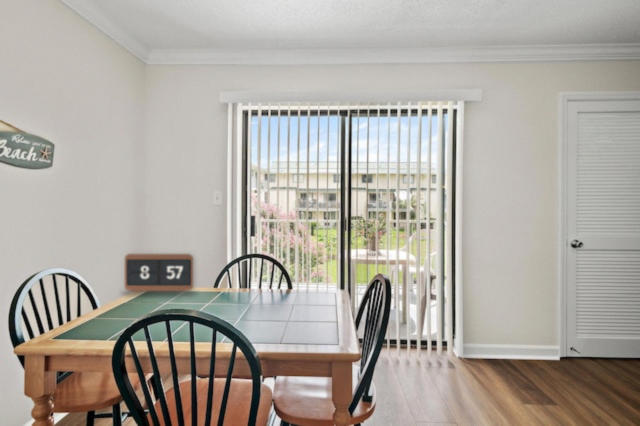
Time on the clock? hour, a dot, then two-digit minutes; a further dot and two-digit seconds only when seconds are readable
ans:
8.57
